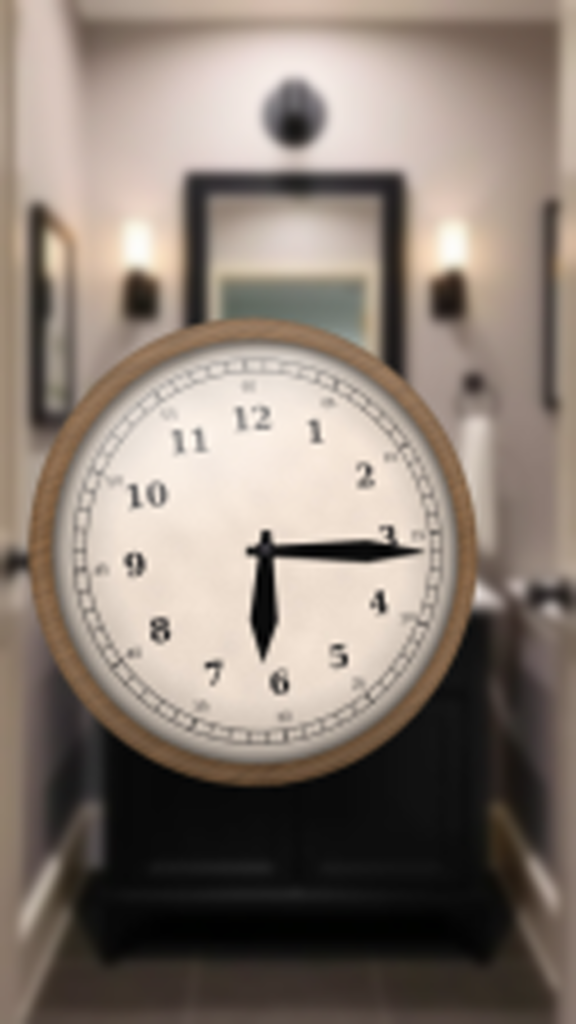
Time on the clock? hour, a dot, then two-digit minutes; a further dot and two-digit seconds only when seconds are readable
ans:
6.16
